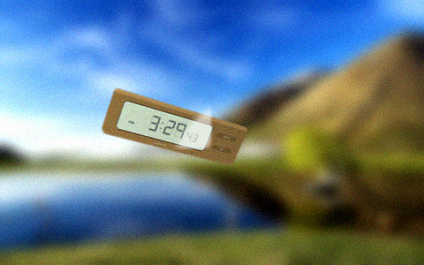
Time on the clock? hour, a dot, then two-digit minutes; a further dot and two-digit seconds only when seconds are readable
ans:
3.29.43
